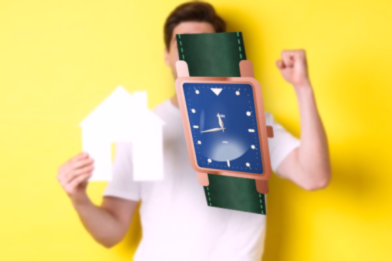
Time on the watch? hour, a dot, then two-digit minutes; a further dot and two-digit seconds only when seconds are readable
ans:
11.43
